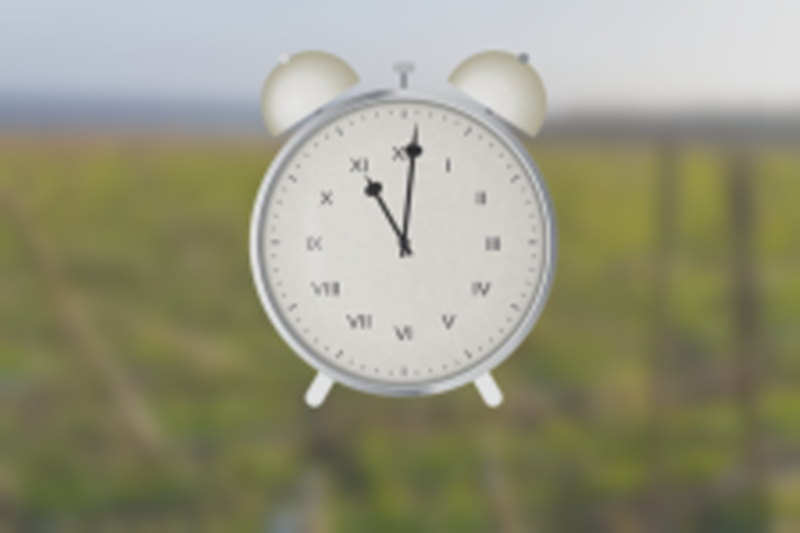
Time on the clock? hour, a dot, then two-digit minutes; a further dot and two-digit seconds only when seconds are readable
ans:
11.01
